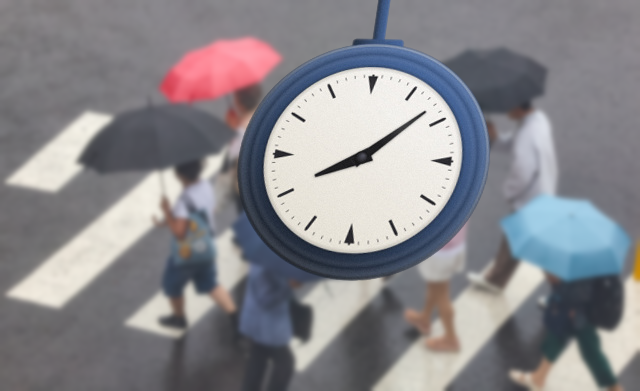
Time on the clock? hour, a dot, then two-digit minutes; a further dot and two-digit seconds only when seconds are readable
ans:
8.08
